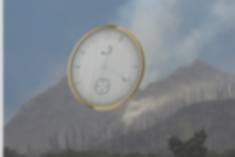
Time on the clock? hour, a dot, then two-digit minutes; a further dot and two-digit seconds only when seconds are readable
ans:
12.19
